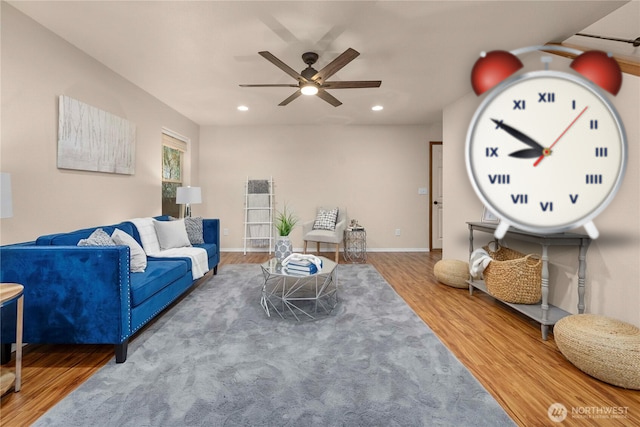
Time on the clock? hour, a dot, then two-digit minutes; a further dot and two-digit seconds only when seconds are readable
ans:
8.50.07
